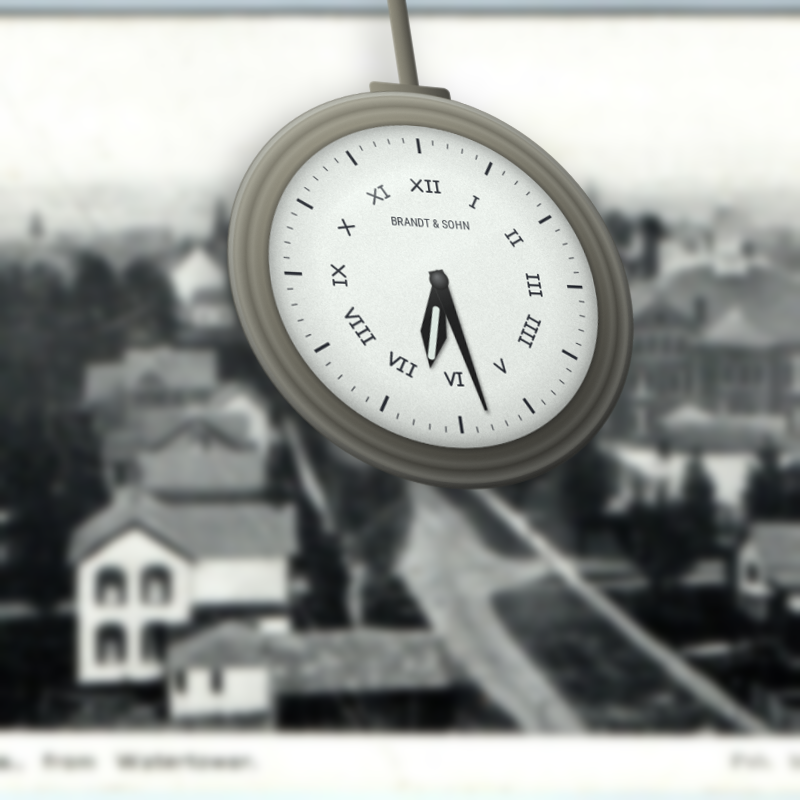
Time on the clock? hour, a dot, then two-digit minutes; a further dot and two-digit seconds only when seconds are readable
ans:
6.28
